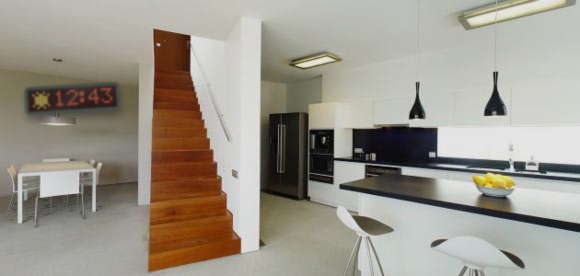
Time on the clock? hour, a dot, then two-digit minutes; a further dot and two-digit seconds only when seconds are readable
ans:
12.43
